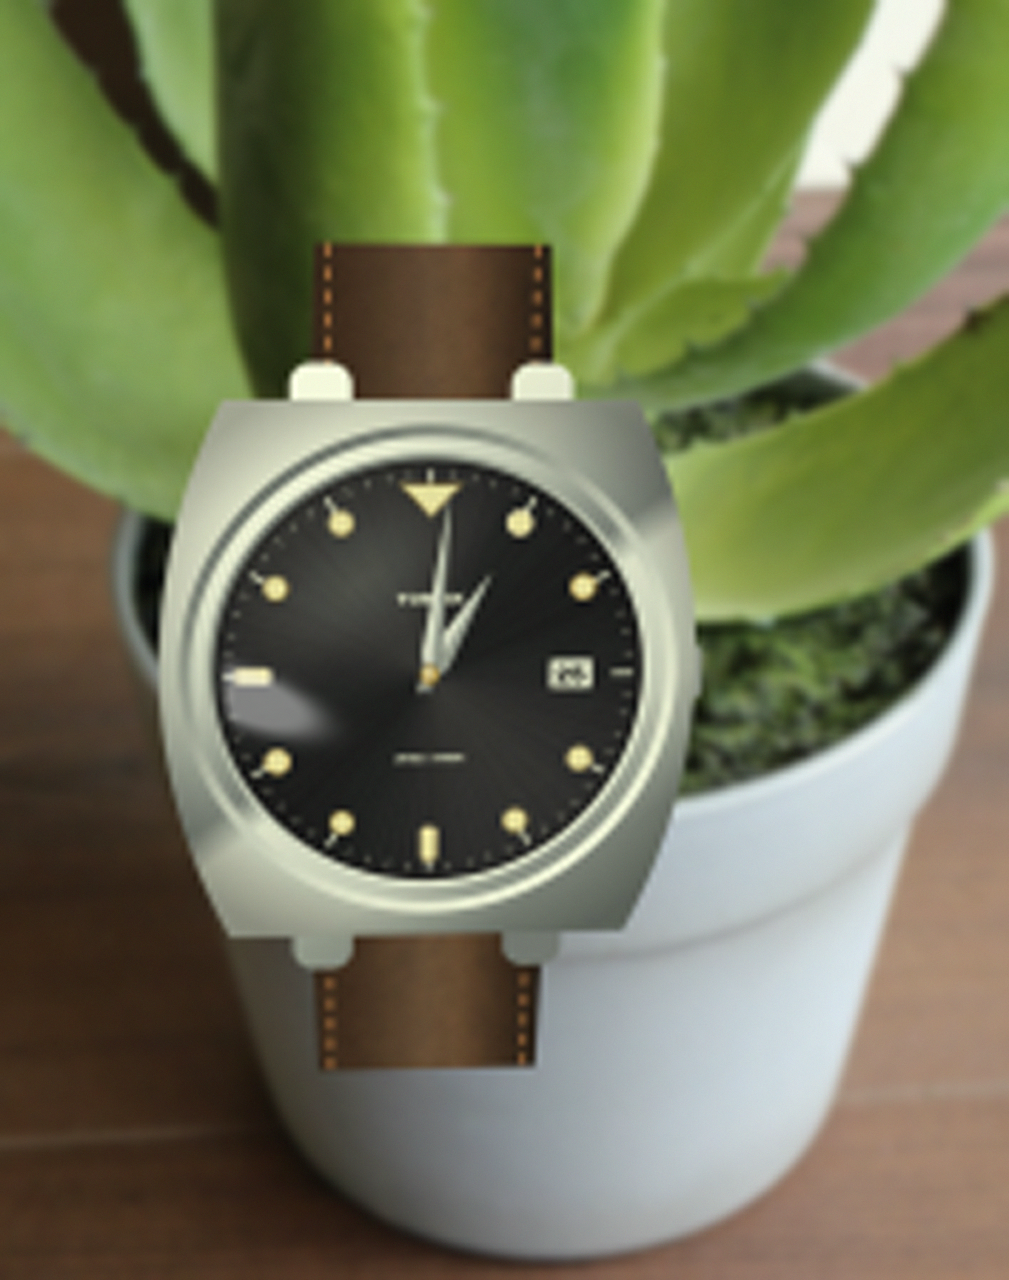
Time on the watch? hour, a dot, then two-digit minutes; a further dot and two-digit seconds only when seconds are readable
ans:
1.01
